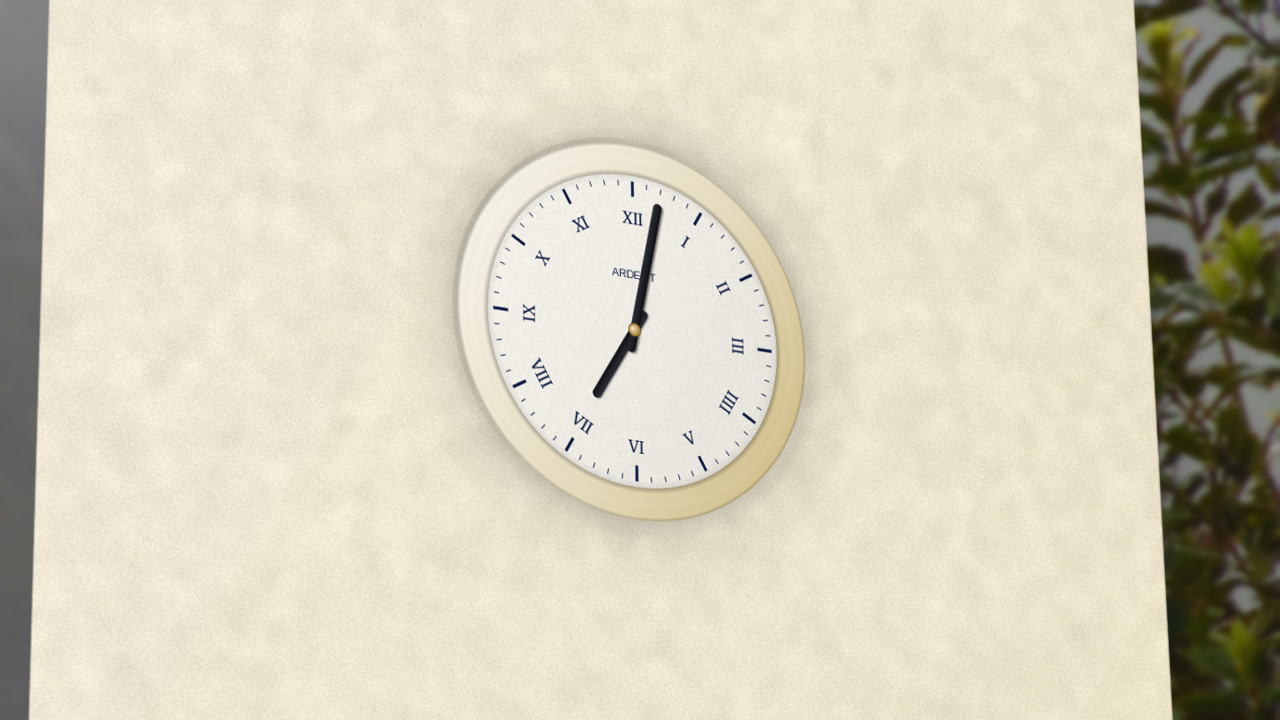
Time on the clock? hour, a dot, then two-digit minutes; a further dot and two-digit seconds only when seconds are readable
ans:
7.02
